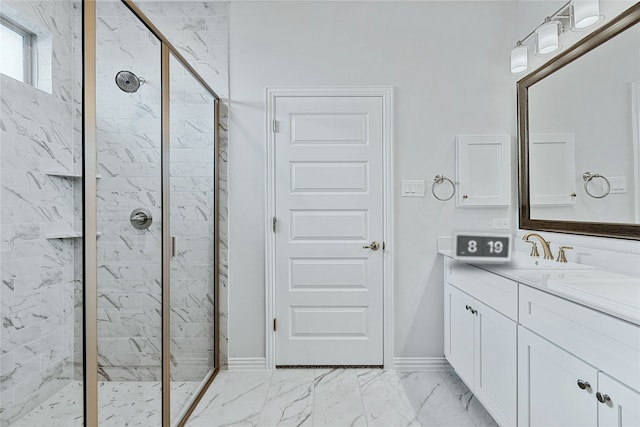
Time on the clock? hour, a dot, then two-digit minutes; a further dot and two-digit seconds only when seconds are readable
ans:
8.19
